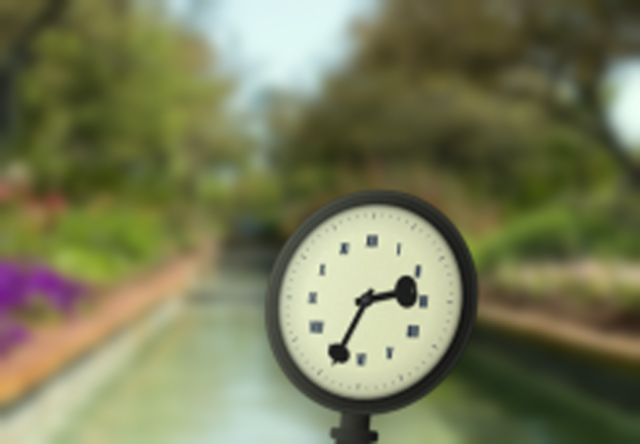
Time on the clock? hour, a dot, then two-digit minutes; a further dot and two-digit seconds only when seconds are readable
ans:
2.34
